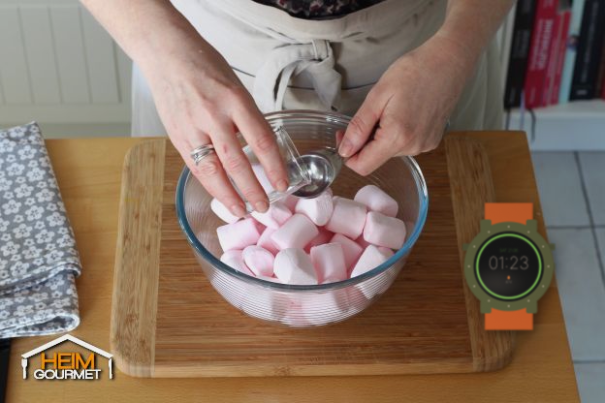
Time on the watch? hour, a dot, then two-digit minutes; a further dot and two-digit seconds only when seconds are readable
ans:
1.23
